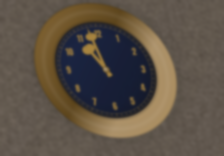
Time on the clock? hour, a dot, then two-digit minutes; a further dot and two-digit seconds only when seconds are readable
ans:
10.58
